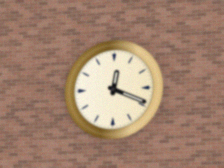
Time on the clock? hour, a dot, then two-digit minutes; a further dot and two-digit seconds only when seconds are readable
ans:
12.19
